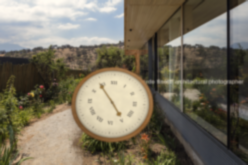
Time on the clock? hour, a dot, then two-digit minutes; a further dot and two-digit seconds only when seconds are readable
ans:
4.54
